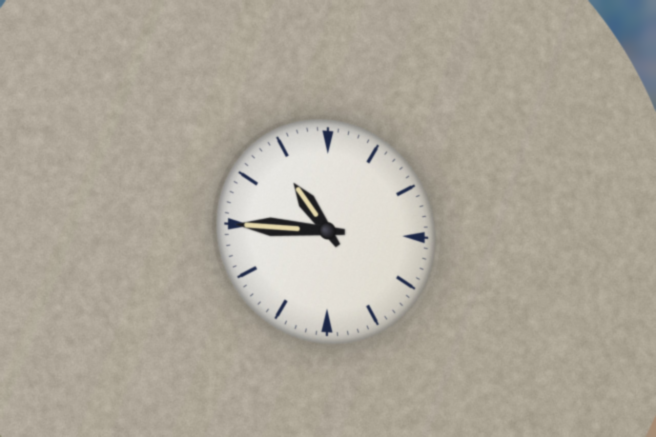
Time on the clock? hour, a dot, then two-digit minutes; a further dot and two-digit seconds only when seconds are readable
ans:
10.45
